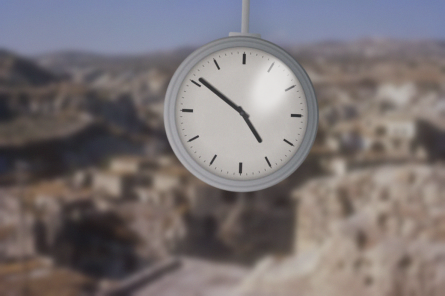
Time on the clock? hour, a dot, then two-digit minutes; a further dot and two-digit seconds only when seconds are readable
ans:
4.51
